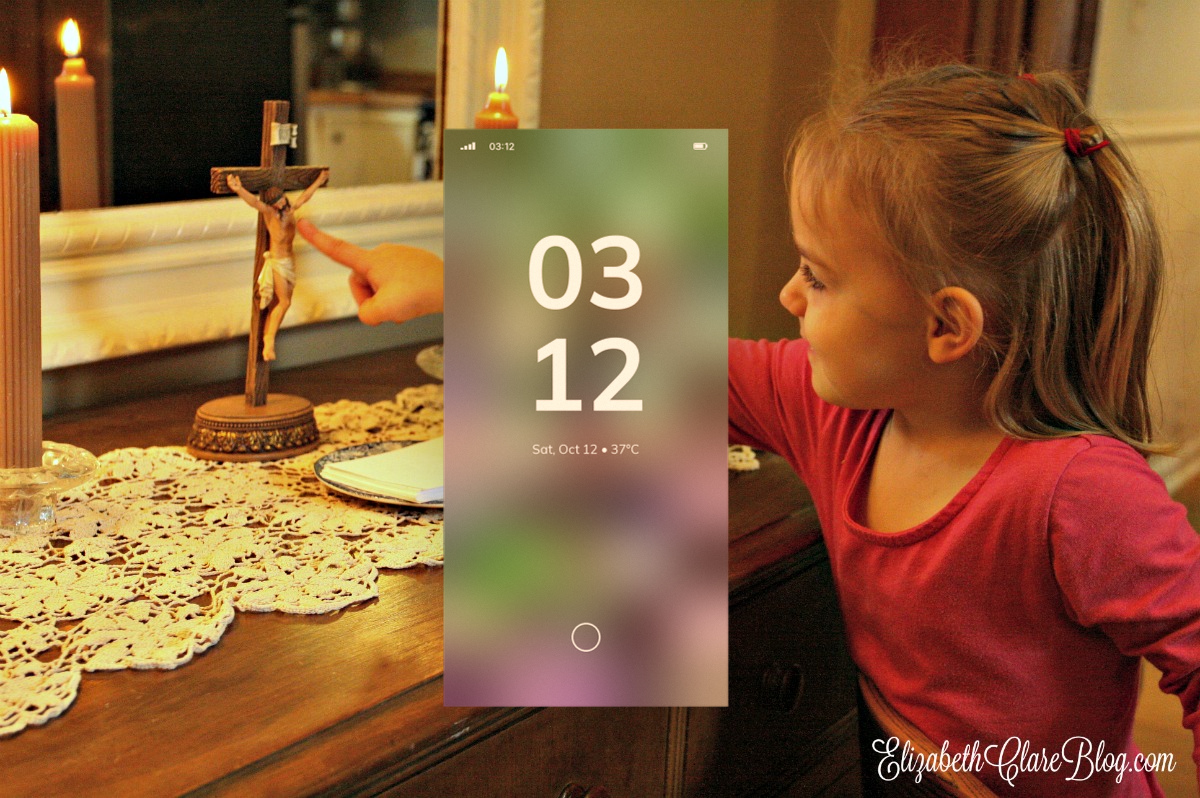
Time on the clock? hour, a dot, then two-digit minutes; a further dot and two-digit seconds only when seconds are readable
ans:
3.12
